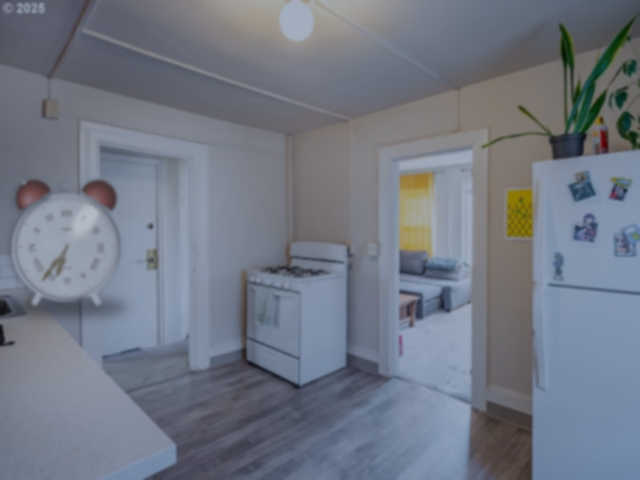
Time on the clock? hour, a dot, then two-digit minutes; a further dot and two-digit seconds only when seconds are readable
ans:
6.36
